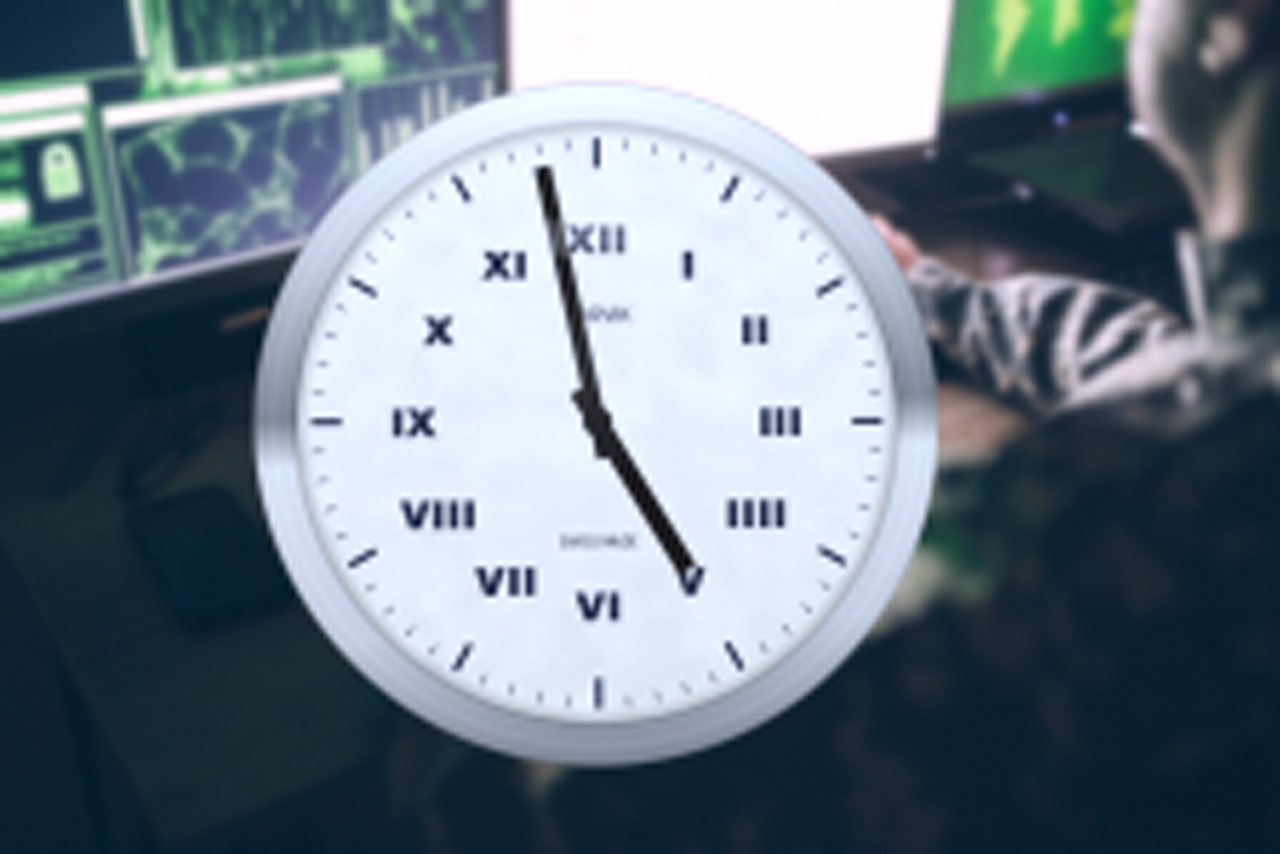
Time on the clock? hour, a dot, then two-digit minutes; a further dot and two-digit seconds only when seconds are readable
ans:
4.58
